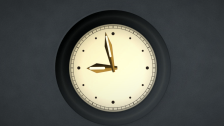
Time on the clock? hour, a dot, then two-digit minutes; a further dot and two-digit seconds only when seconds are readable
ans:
8.58
